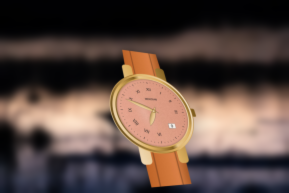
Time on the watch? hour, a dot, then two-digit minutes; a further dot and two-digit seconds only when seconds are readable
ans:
6.49
